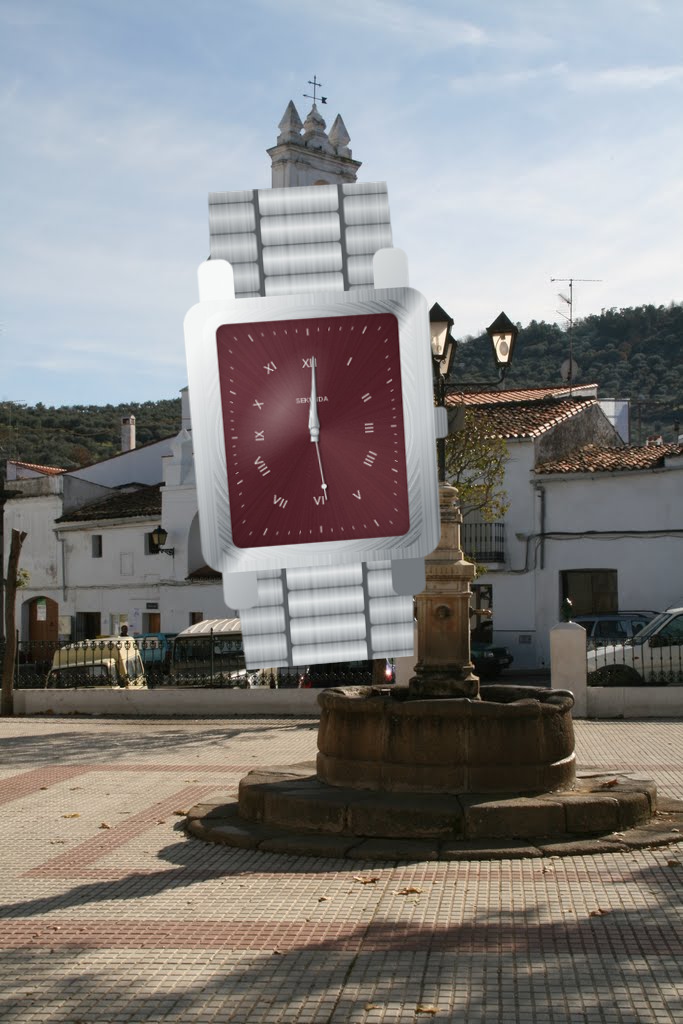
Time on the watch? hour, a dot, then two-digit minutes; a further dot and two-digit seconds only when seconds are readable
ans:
12.00.29
